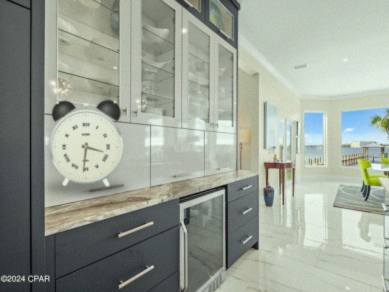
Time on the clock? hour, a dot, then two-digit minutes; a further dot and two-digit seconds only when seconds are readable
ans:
3.31
